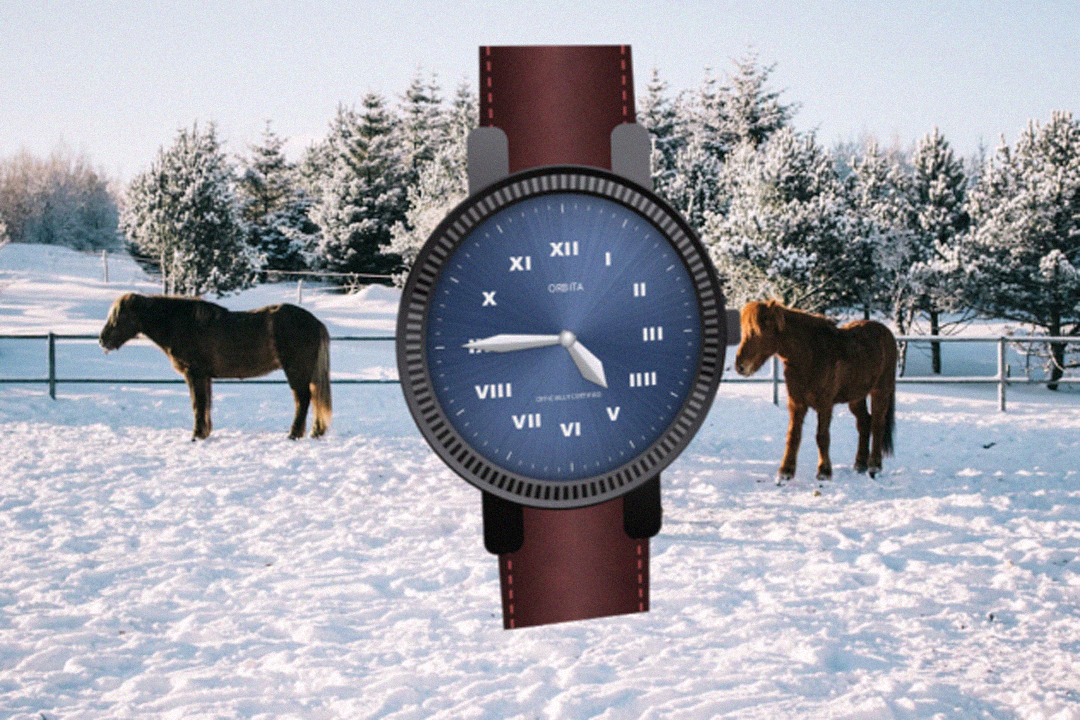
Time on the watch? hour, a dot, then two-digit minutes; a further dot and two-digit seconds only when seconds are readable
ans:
4.45
